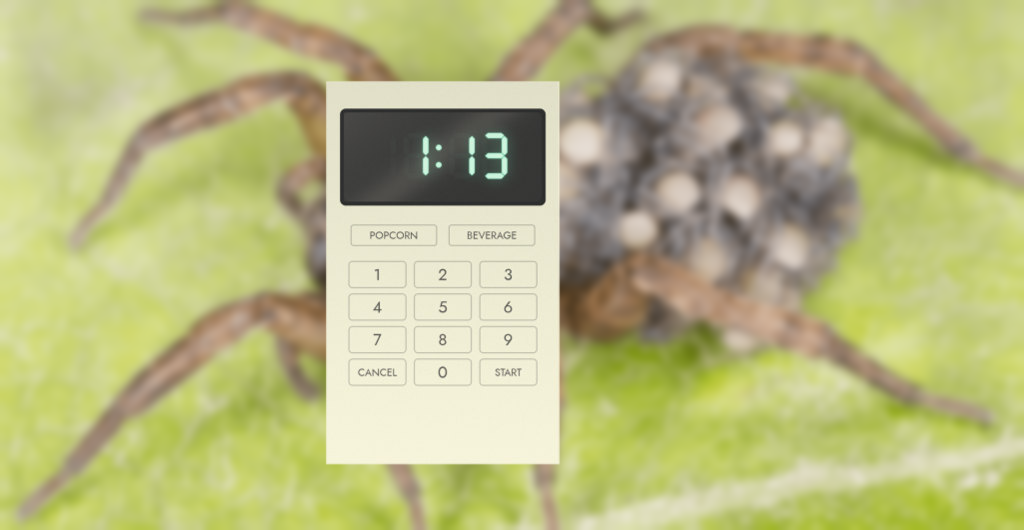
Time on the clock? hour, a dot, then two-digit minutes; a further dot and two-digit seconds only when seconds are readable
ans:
1.13
